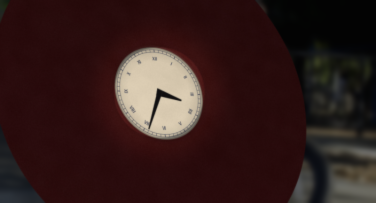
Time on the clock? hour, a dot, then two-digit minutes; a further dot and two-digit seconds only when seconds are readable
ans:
3.34
